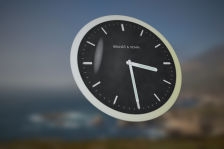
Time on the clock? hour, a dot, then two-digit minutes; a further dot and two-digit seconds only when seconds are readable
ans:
3.30
